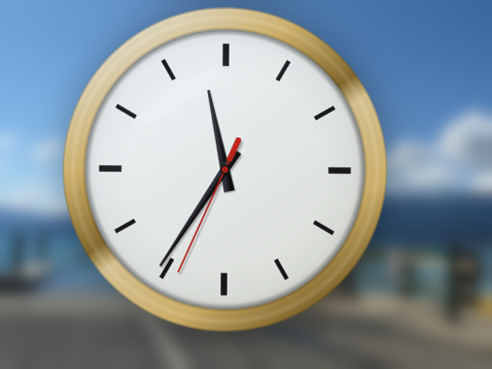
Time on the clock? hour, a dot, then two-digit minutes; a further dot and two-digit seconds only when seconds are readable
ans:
11.35.34
